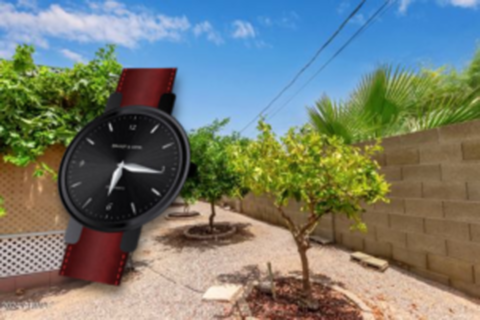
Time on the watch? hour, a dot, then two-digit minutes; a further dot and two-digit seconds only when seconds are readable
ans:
6.16
